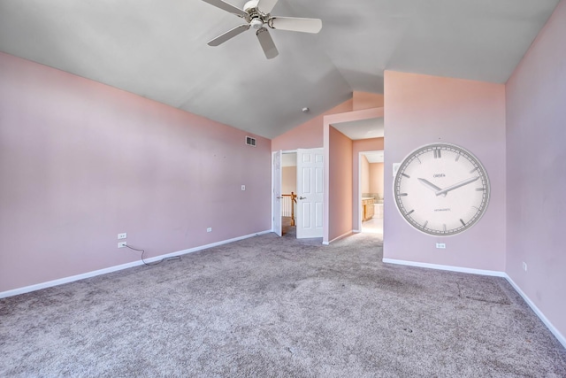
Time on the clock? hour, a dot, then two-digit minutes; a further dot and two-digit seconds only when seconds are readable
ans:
10.12
